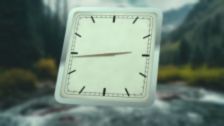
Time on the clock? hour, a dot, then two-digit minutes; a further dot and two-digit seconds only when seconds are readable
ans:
2.44
